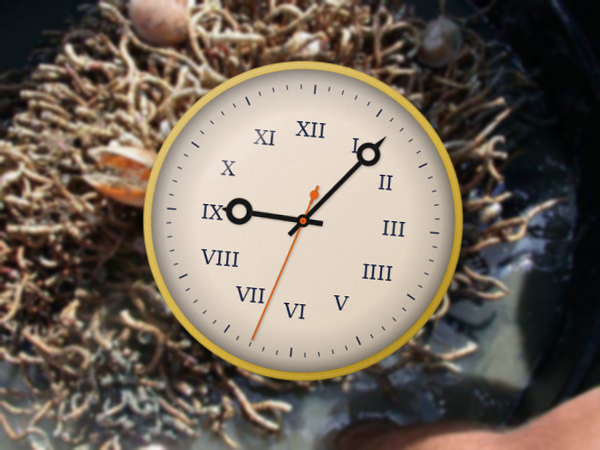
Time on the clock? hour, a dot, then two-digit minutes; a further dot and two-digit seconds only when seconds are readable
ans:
9.06.33
